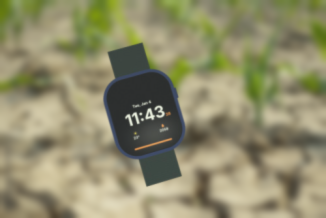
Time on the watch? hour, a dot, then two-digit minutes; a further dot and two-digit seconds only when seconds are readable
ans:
11.43
